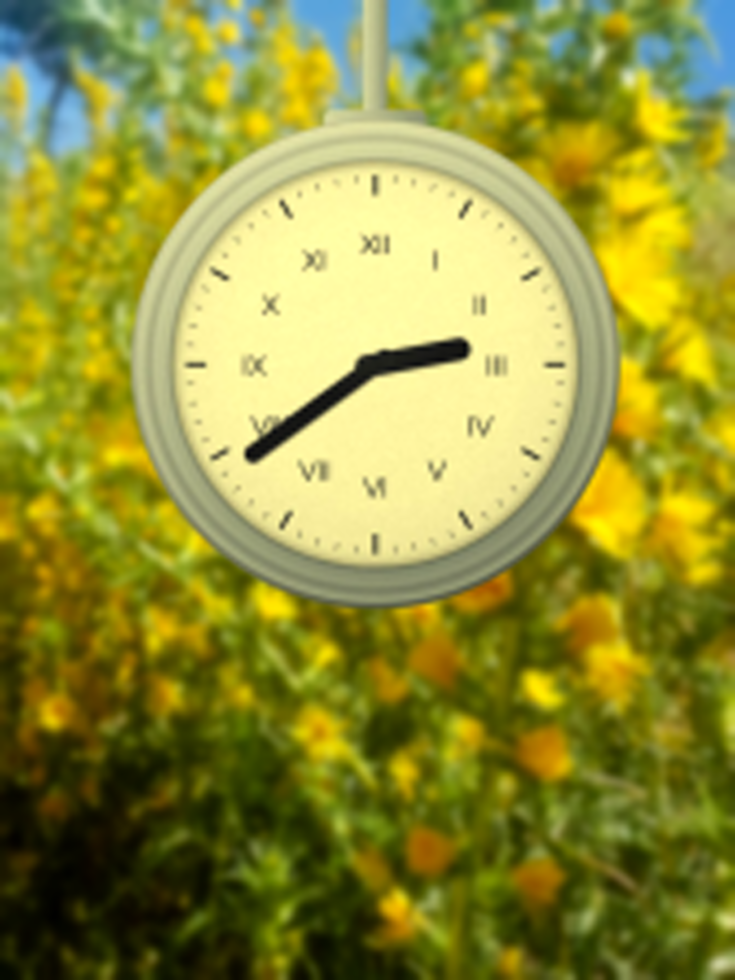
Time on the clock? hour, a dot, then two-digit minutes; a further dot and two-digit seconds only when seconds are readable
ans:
2.39
